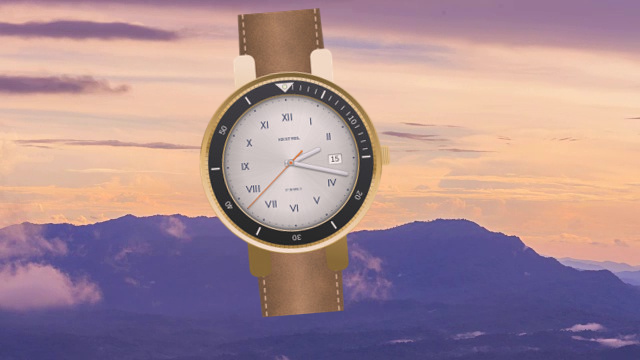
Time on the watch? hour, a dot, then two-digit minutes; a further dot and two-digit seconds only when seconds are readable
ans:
2.17.38
